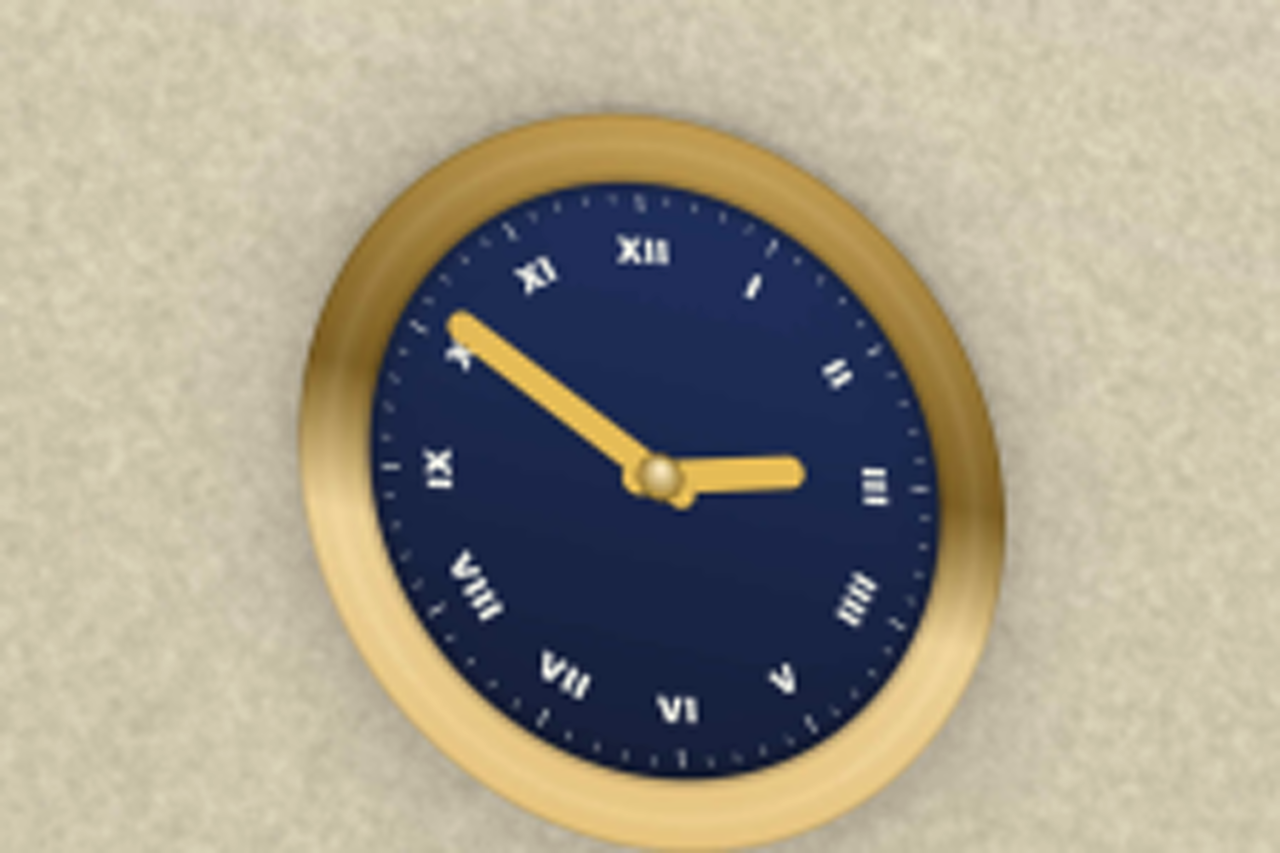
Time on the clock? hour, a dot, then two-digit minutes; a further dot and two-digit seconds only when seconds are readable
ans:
2.51
